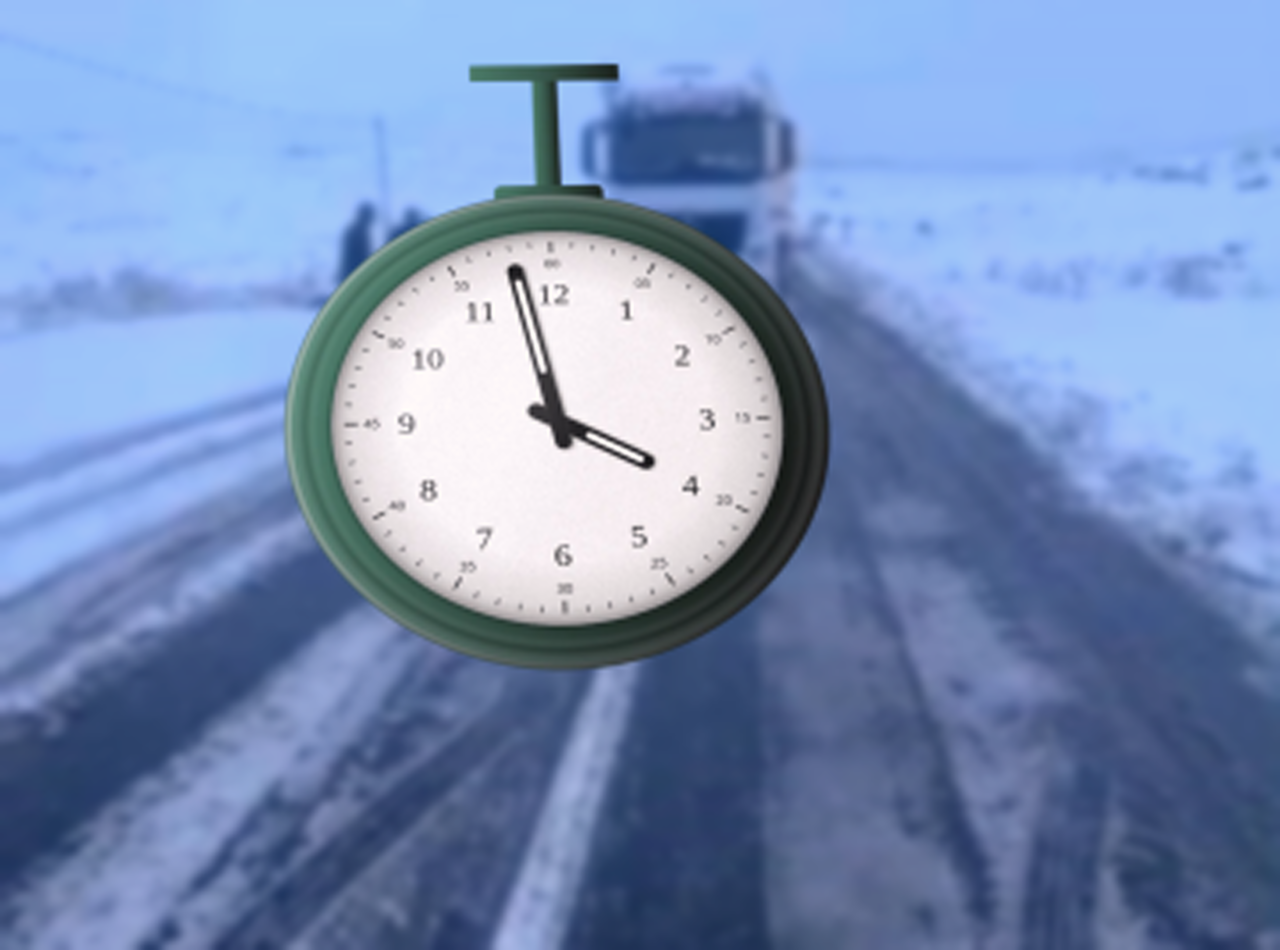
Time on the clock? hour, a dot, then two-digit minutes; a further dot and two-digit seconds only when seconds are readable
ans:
3.58
